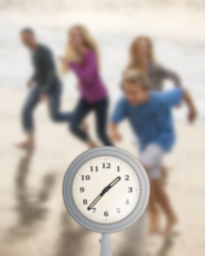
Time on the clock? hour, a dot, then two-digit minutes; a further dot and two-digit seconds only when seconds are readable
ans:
1.37
